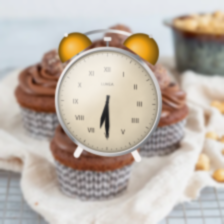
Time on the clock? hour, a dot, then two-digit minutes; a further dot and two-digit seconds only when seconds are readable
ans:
6.30
